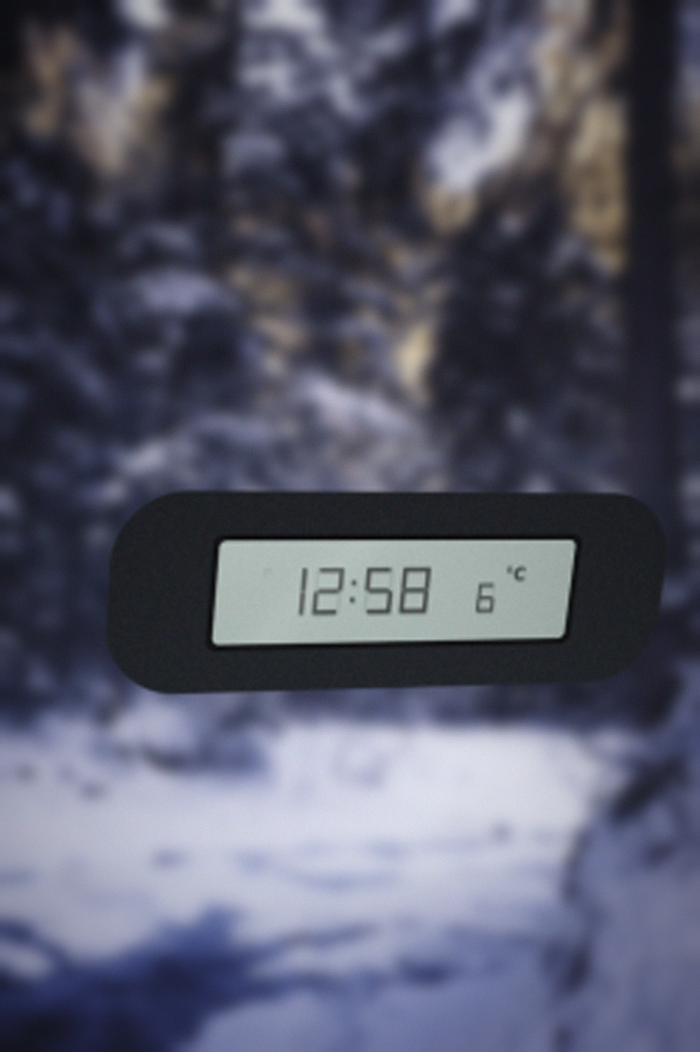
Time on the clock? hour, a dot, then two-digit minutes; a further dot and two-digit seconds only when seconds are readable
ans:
12.58
